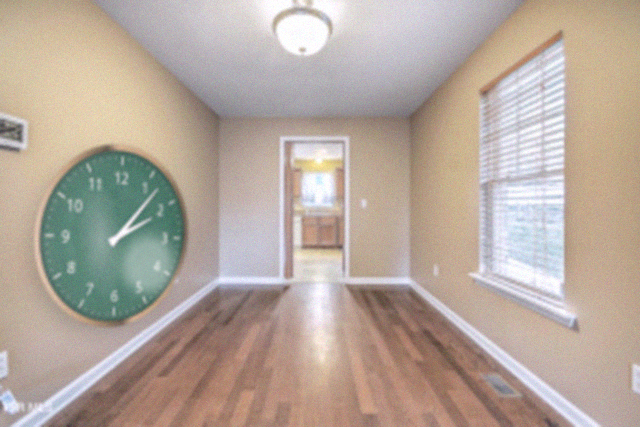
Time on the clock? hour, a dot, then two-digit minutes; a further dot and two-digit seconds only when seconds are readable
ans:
2.07
